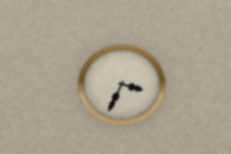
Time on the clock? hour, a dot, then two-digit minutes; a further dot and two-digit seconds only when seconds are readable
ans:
3.34
